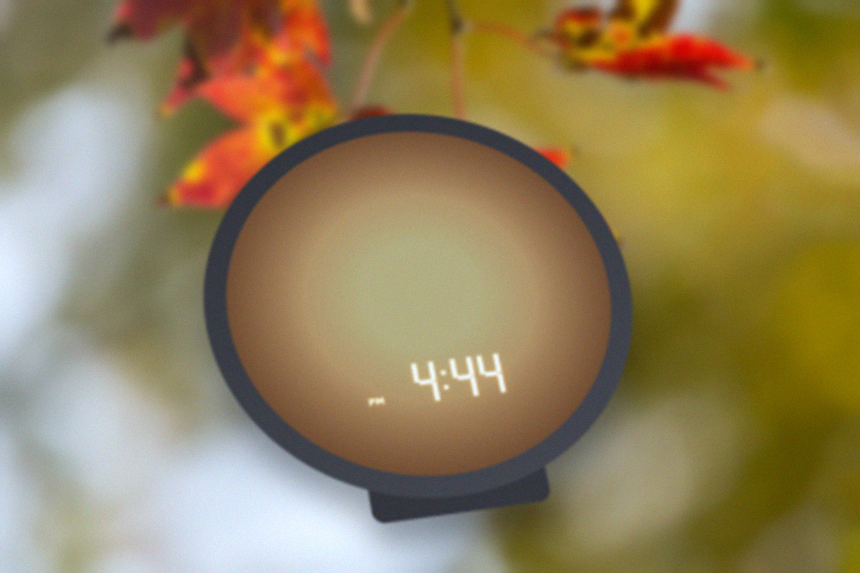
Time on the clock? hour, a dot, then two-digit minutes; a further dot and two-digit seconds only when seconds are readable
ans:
4.44
